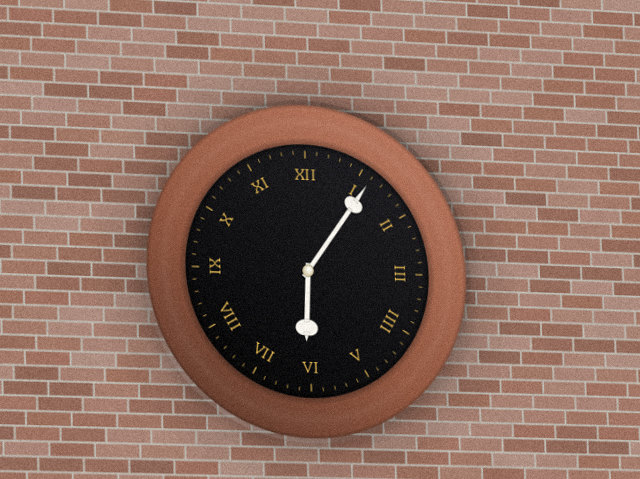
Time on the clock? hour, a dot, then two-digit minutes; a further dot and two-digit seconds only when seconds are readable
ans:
6.06
